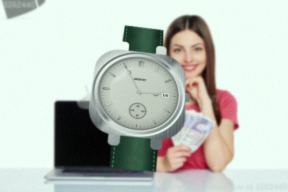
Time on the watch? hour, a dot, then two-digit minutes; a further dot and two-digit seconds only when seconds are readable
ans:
2.55
